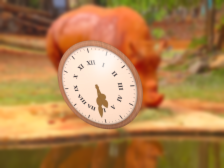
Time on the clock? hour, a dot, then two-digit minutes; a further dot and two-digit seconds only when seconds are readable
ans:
5.31
